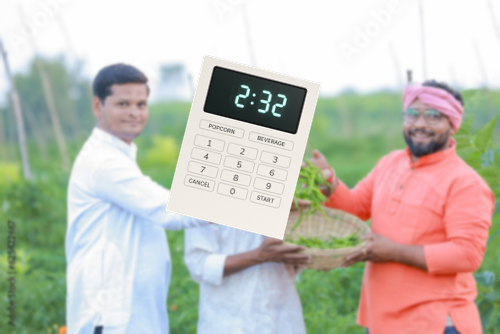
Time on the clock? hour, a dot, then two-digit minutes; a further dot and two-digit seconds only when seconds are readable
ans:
2.32
